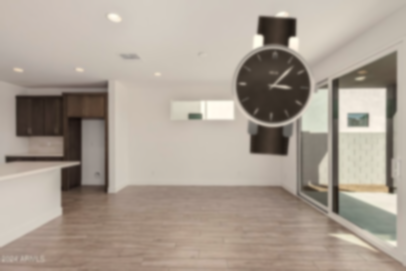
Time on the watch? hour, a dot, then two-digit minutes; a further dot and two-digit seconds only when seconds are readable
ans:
3.07
